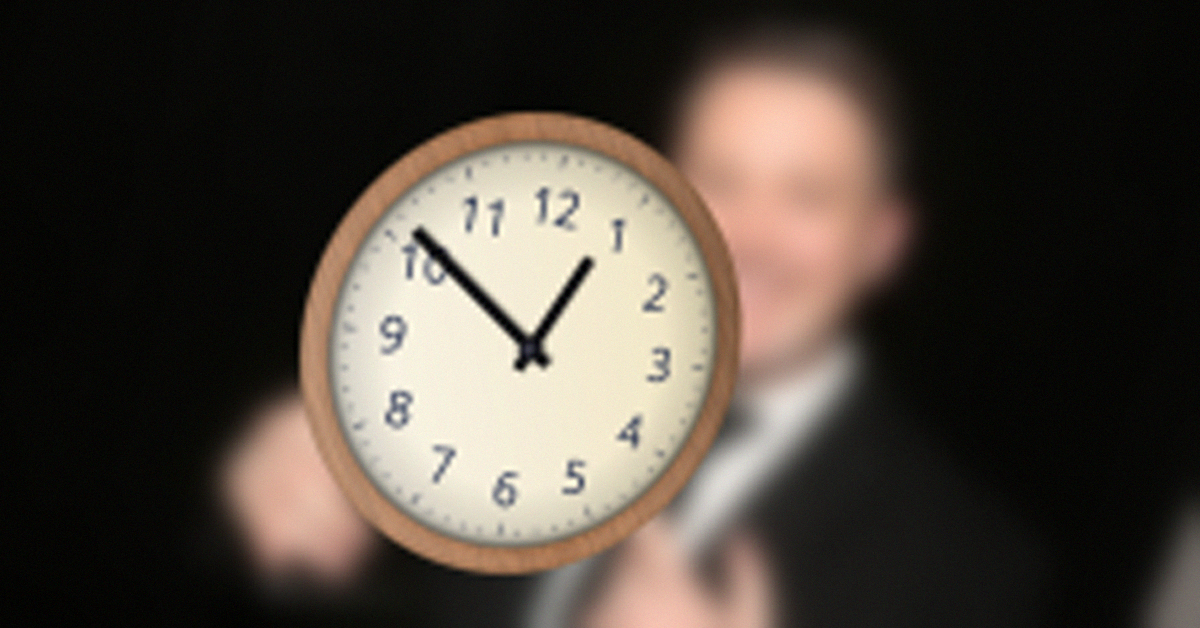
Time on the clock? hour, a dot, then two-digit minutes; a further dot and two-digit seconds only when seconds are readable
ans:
12.51
